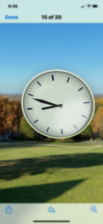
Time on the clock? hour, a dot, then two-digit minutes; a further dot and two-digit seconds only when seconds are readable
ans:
8.49
